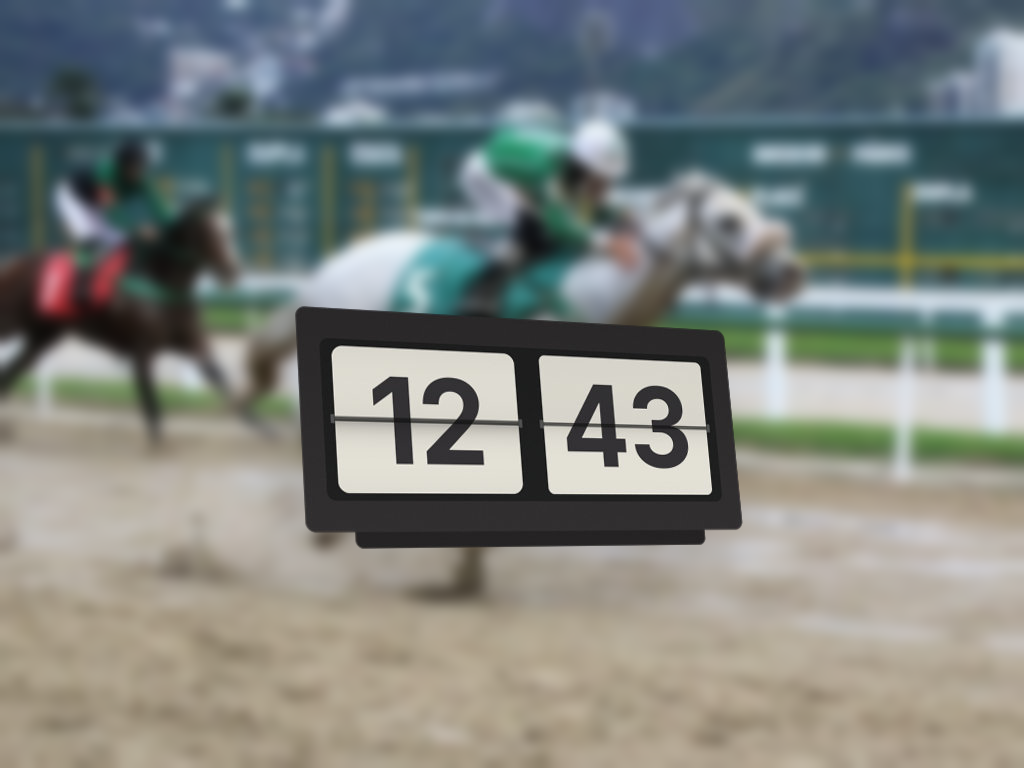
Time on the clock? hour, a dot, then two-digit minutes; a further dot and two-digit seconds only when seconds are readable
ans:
12.43
